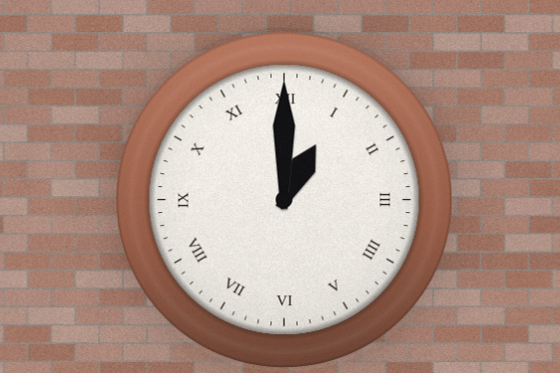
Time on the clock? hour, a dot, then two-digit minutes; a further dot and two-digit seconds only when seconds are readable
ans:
1.00
